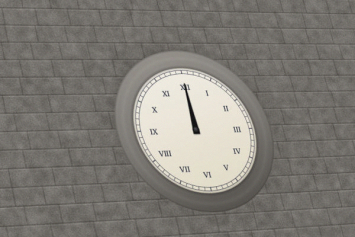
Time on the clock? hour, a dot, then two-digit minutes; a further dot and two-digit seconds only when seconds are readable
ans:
12.00
